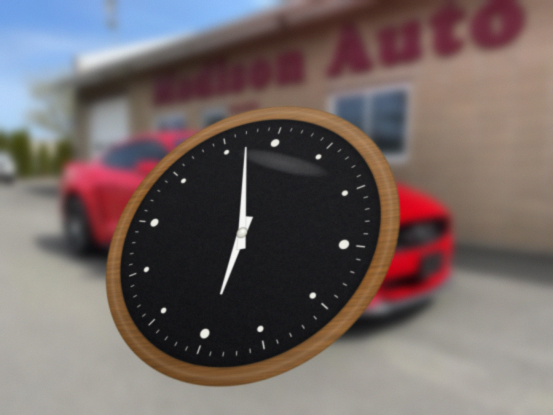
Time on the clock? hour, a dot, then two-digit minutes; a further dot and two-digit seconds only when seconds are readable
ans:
5.57
